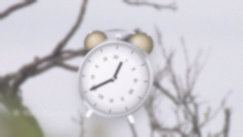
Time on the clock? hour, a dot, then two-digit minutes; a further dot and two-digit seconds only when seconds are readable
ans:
12.40
